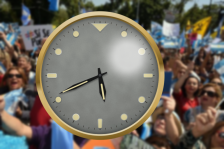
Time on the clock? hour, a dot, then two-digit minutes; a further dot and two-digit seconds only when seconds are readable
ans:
5.41
